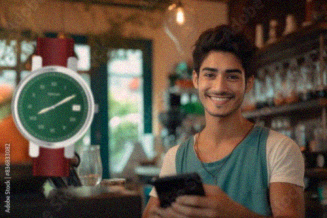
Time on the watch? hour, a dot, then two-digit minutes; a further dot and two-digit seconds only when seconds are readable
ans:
8.10
